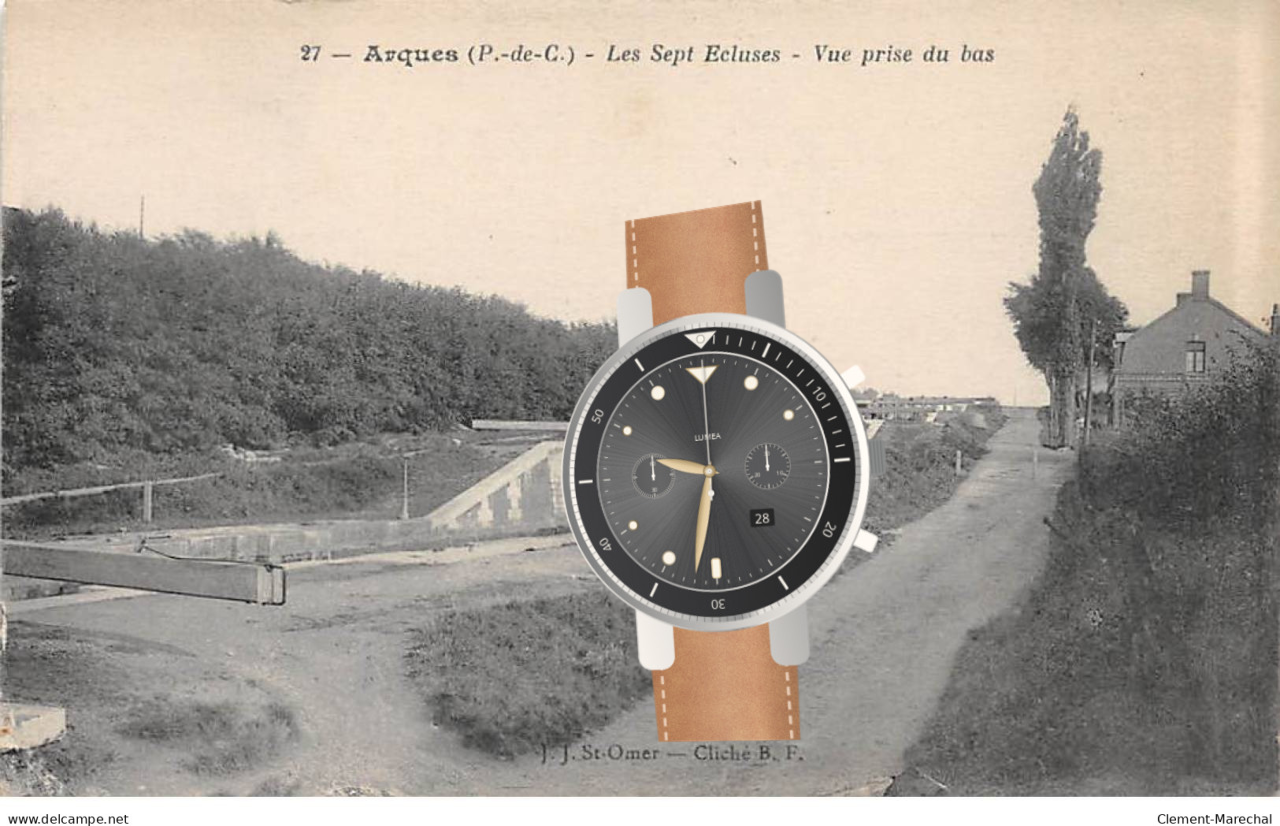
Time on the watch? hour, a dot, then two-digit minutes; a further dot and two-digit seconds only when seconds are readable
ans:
9.32
